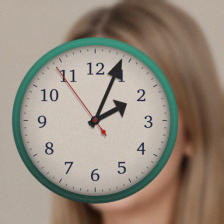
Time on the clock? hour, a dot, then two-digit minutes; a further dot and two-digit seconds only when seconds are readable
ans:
2.03.54
